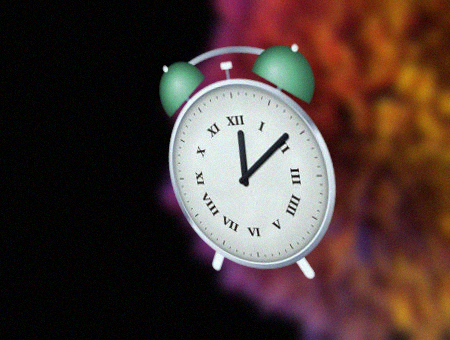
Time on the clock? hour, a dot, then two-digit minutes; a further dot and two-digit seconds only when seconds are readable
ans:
12.09
